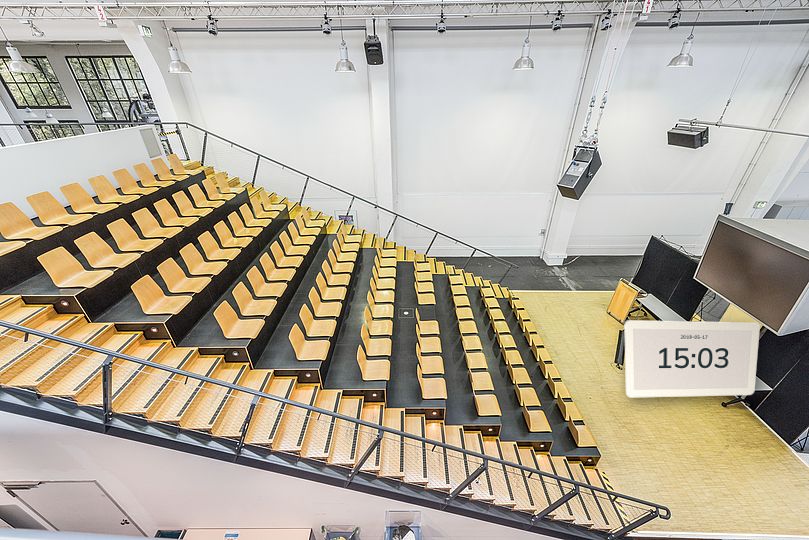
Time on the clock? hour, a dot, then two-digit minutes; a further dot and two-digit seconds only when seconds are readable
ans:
15.03
